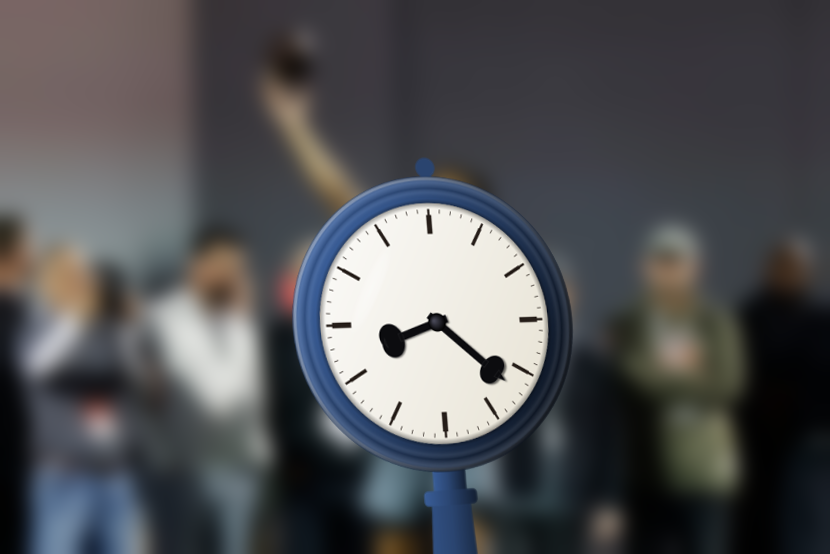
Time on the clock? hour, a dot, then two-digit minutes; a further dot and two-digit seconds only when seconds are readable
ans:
8.22
